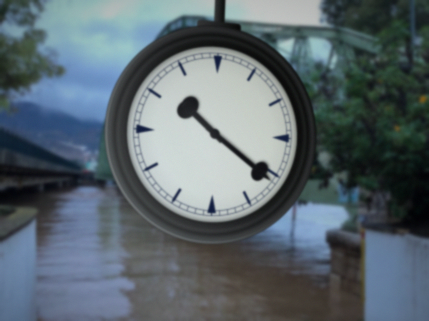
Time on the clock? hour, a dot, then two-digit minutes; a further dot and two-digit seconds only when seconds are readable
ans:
10.21
